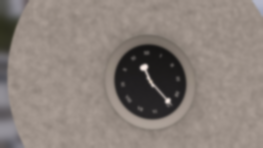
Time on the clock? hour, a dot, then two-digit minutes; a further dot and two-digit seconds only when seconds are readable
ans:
11.24
